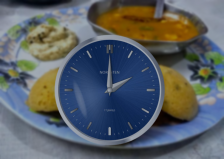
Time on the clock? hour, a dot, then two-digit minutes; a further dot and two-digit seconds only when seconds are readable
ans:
2.00
